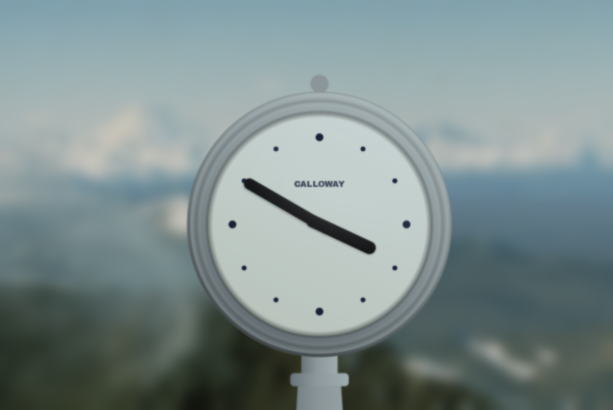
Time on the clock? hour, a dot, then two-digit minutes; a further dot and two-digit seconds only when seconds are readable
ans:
3.50
